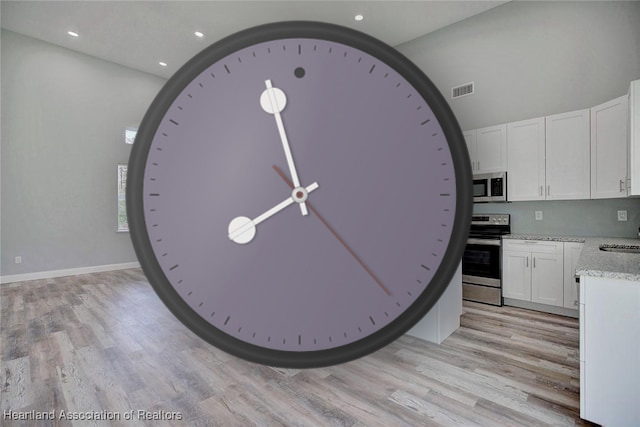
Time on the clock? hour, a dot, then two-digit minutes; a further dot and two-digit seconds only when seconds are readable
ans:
7.57.23
